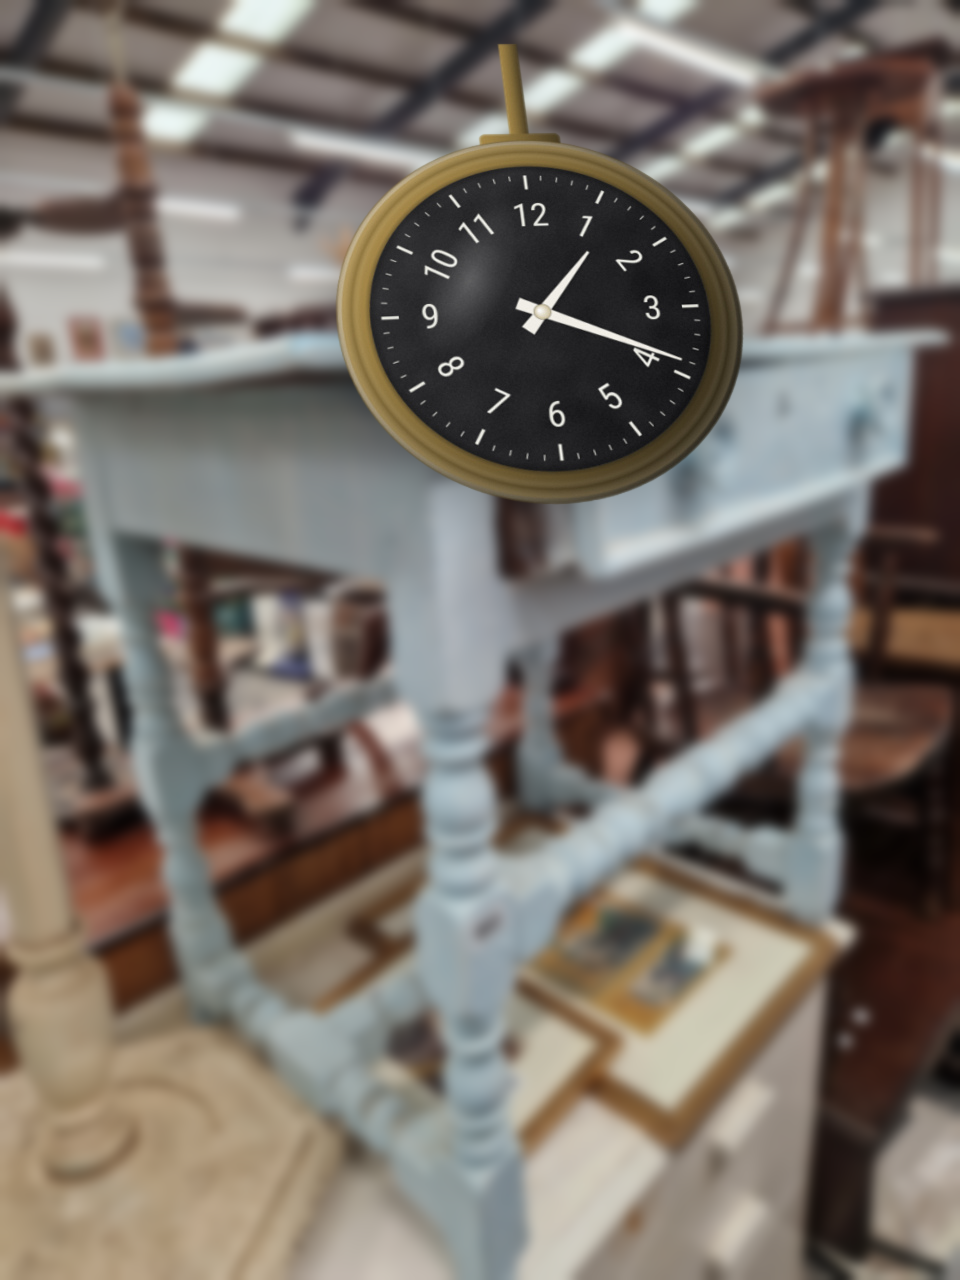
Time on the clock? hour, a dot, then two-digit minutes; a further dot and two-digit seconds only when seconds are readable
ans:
1.19
